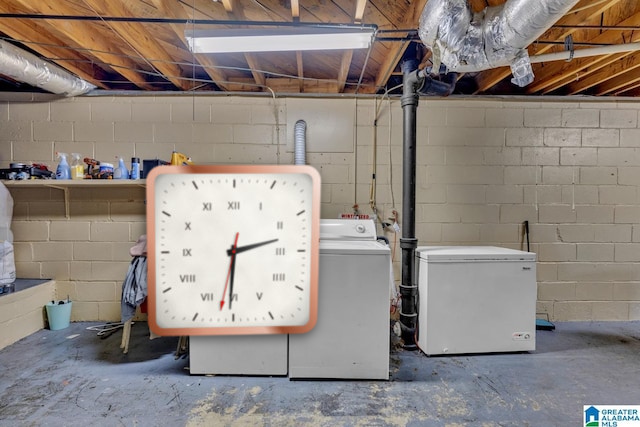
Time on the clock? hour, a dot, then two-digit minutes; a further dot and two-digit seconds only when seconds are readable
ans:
2.30.32
